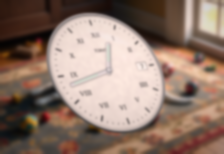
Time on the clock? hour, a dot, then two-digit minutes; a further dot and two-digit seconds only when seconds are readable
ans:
12.43
